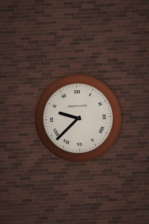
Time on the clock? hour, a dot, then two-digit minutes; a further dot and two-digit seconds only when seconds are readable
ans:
9.38
